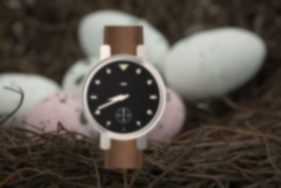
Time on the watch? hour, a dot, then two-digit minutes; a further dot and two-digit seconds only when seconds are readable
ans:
8.41
